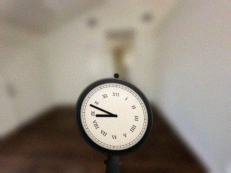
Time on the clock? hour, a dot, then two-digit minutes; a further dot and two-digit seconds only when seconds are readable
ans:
8.48
